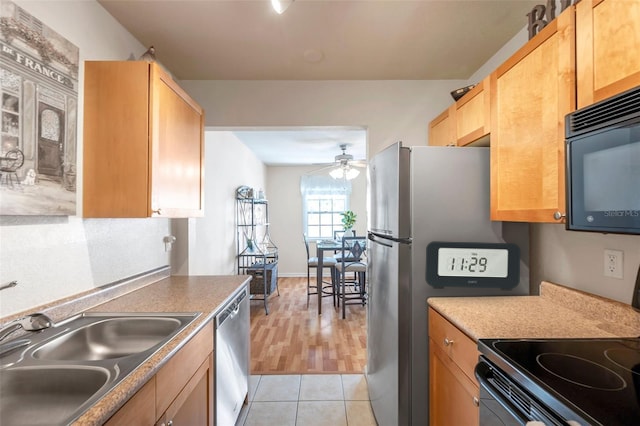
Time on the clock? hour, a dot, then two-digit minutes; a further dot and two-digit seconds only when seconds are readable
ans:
11.29
